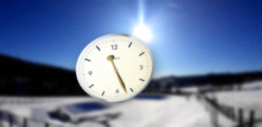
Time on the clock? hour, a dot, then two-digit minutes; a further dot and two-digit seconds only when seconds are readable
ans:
11.27
